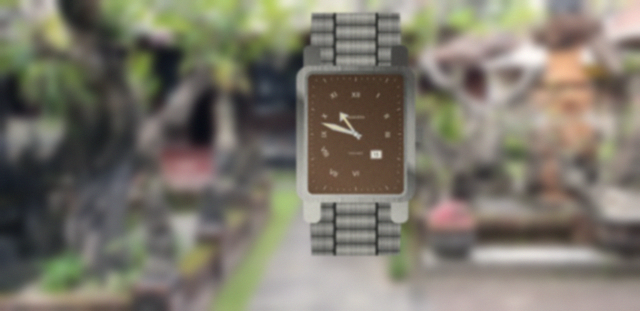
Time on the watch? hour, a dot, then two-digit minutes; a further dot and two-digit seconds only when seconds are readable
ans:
10.48
